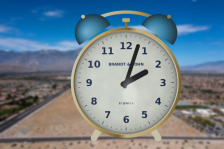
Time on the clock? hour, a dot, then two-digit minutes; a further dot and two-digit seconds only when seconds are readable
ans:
2.03
